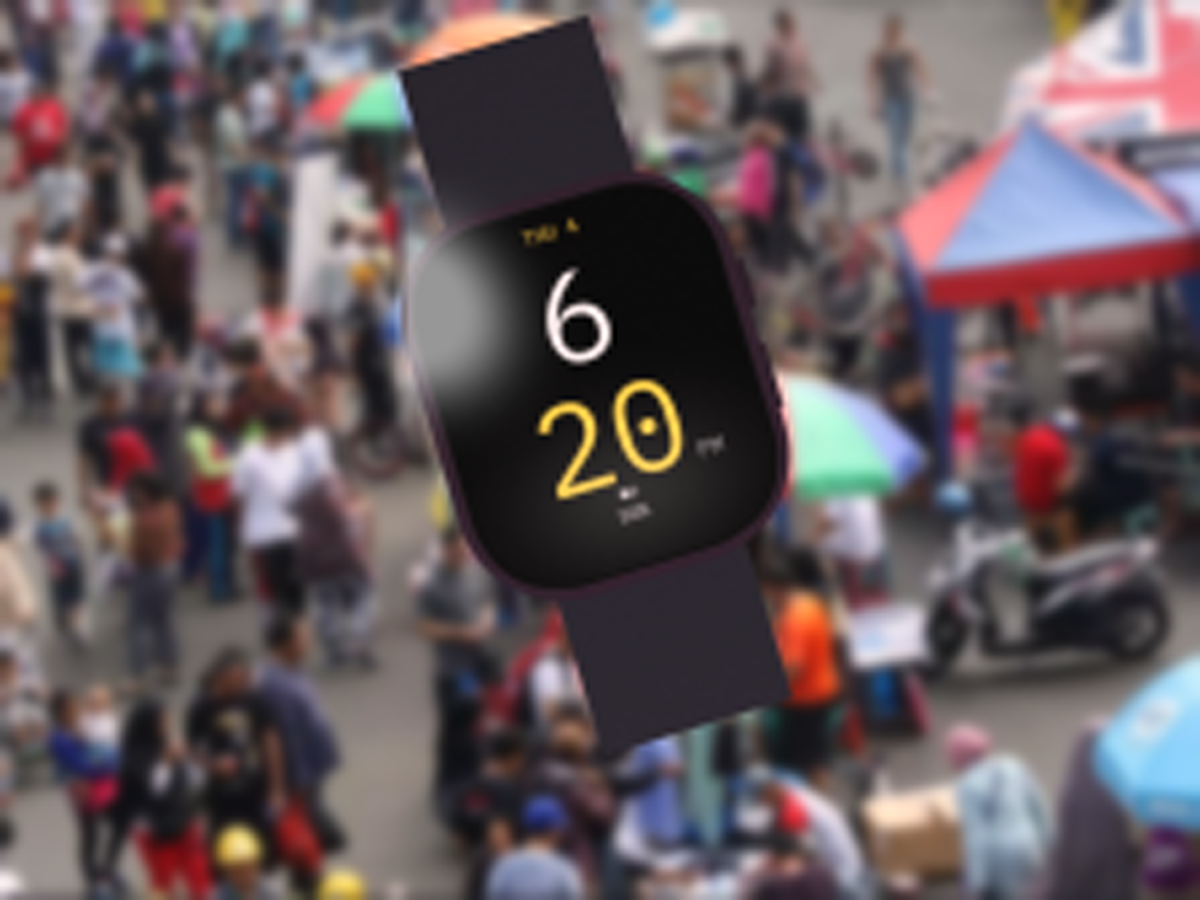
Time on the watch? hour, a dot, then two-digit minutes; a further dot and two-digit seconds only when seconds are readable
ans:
6.20
